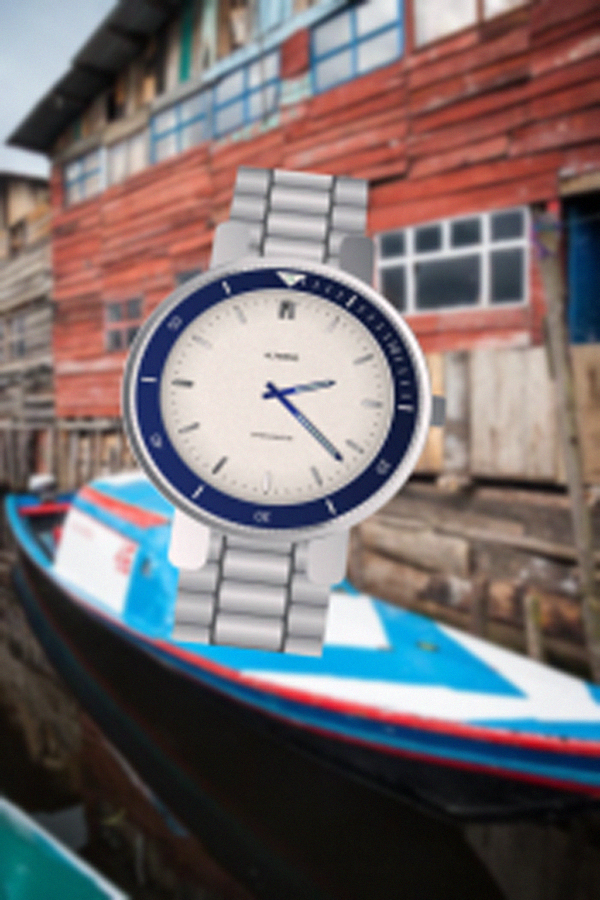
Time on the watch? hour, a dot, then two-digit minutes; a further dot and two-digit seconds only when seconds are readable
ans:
2.22
